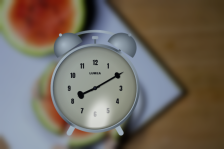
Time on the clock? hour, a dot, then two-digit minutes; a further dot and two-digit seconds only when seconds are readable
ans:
8.10
